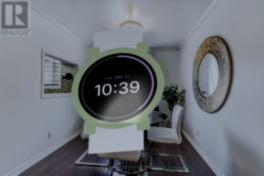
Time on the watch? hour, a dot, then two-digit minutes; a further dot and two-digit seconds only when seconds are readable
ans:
10.39
